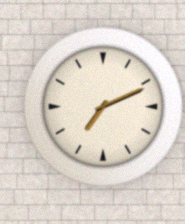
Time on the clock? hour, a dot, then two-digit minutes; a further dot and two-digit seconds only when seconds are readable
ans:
7.11
